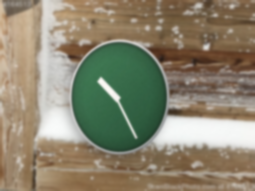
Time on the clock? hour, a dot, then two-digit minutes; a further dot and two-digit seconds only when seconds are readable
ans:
10.25
